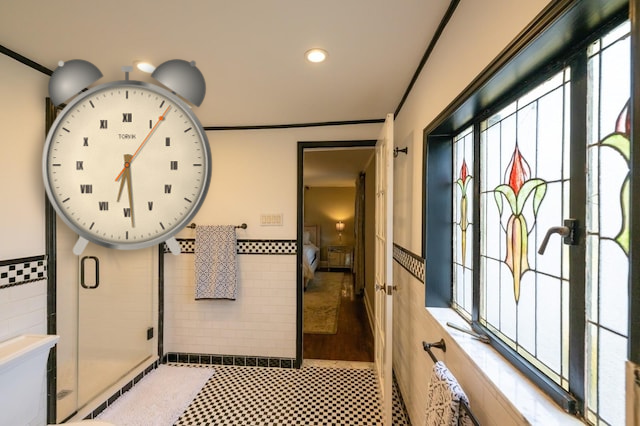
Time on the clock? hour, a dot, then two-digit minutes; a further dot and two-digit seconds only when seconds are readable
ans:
6.29.06
